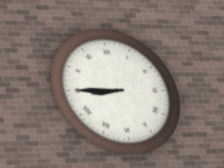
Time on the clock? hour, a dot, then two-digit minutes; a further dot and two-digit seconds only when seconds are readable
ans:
8.45
